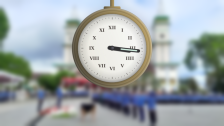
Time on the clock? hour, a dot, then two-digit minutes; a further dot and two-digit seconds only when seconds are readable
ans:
3.16
